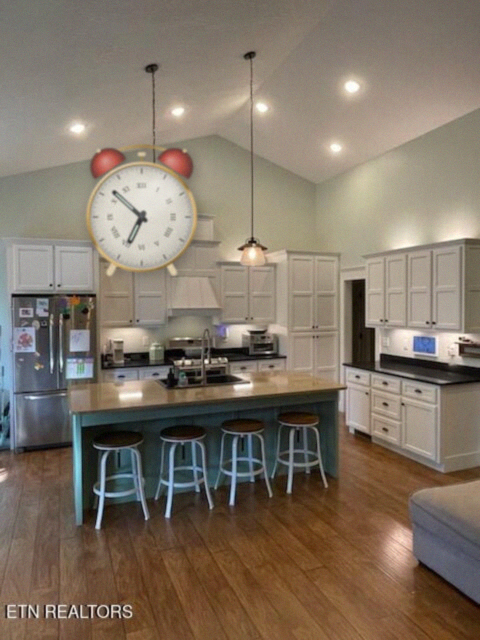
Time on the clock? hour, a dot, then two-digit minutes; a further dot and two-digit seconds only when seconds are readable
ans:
6.52
